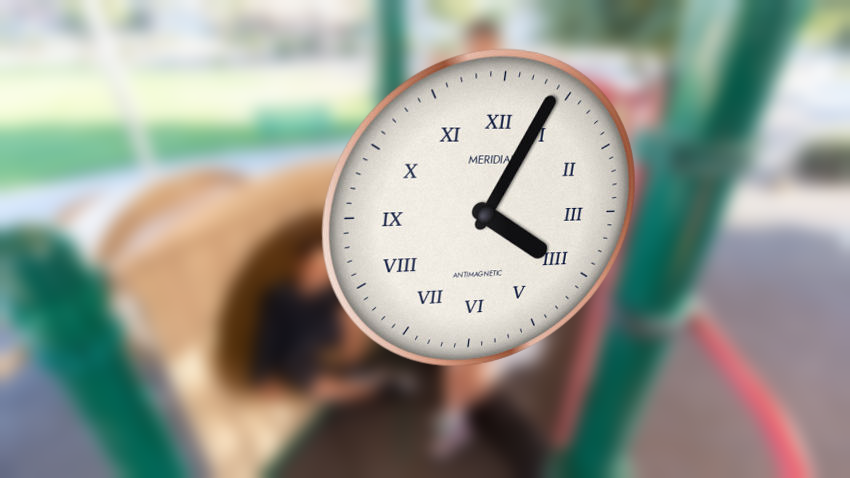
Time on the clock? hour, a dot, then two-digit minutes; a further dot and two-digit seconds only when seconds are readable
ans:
4.04
